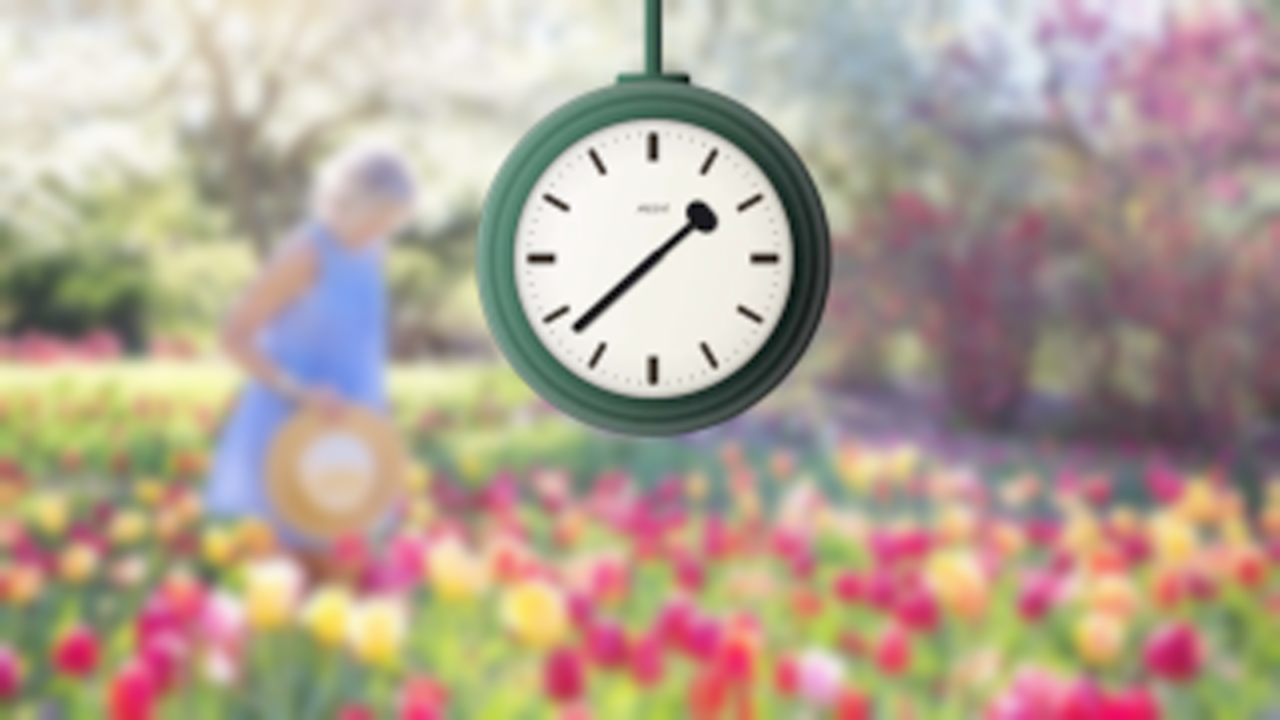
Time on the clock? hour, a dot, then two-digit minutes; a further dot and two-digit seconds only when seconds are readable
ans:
1.38
